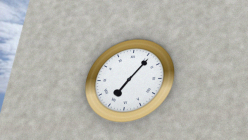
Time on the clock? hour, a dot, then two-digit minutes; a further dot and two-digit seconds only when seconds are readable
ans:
7.06
